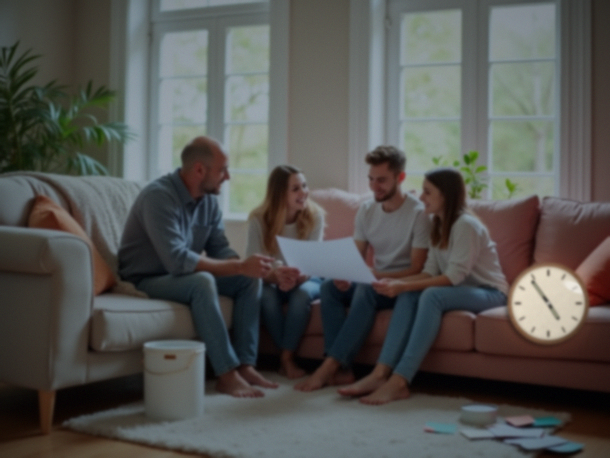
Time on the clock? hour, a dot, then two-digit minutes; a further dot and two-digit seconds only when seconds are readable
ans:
4.54
